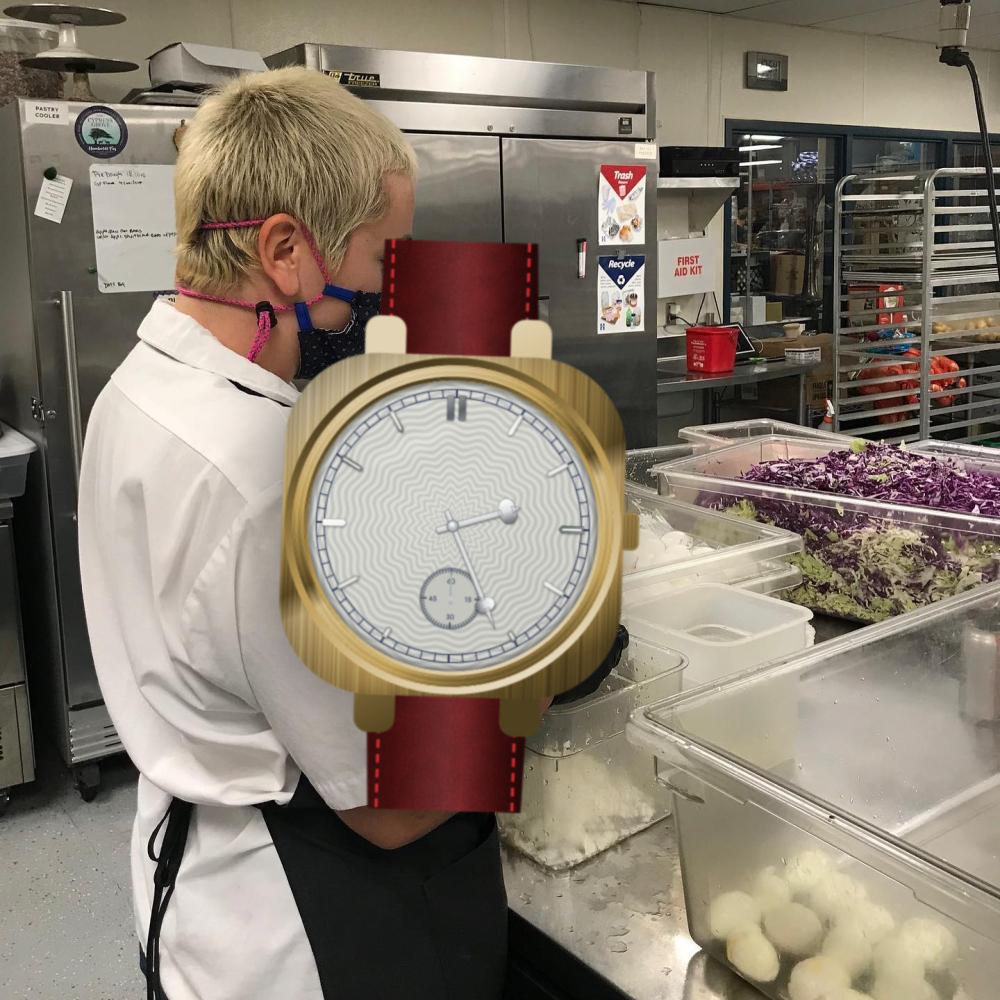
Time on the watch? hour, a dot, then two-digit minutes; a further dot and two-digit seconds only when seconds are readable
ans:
2.26
